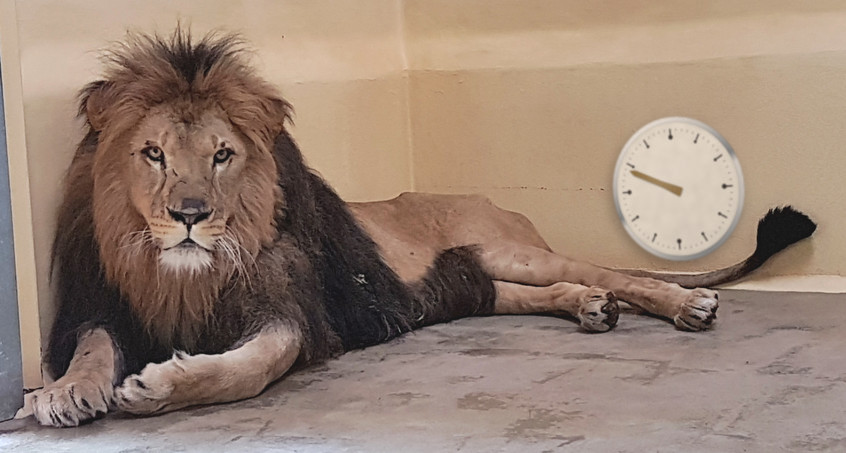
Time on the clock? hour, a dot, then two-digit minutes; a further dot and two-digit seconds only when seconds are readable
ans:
9.49
